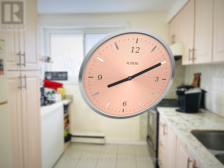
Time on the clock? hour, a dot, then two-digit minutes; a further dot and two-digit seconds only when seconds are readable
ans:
8.10
